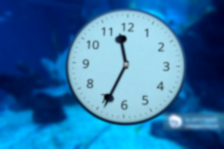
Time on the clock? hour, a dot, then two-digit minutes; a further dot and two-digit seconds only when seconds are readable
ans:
11.34
